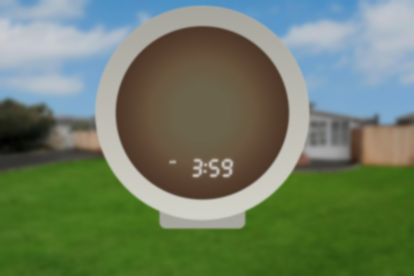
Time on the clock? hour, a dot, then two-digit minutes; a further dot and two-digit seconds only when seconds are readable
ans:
3.59
